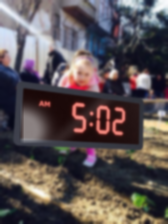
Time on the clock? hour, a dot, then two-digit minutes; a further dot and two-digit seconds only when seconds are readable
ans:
5.02
